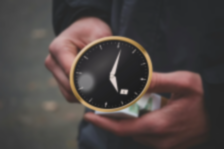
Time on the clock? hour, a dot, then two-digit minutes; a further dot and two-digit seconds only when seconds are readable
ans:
5.01
